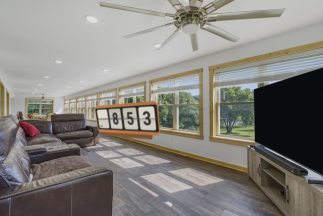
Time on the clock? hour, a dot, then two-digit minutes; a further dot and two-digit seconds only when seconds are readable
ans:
8.53
